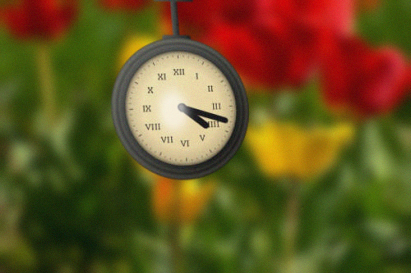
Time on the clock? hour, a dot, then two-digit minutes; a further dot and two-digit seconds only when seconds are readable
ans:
4.18
